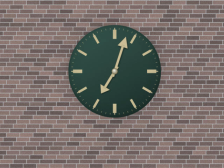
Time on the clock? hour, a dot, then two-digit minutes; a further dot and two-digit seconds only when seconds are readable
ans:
7.03
